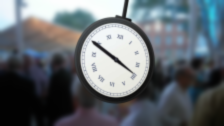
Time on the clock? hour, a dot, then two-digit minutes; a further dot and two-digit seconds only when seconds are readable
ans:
3.49
